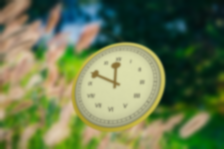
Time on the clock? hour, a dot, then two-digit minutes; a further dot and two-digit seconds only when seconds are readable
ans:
11.49
